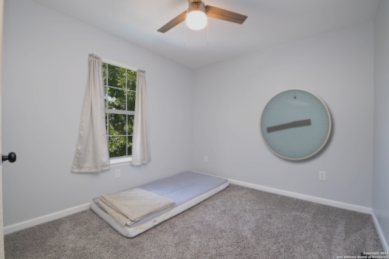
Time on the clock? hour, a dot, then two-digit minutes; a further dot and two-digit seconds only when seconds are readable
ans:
2.43
